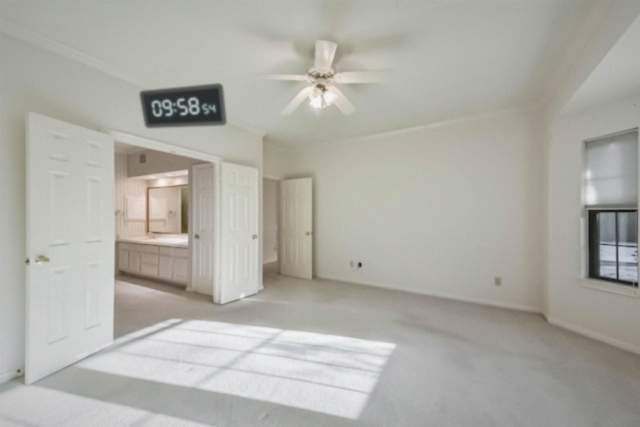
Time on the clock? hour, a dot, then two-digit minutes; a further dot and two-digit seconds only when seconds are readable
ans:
9.58
